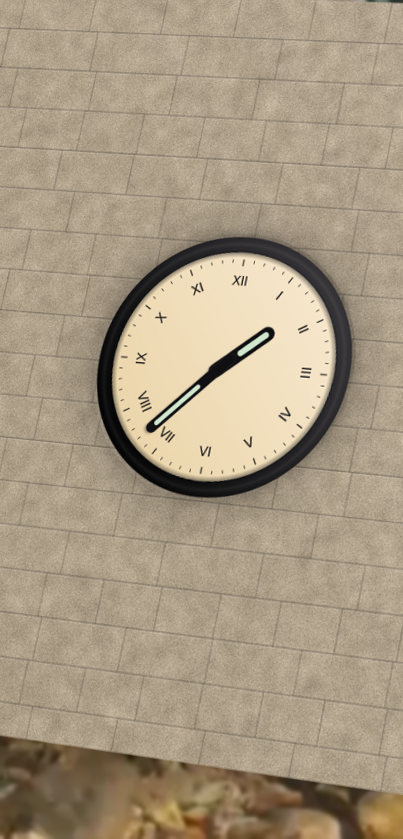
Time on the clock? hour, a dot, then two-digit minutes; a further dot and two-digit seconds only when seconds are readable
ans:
1.37
